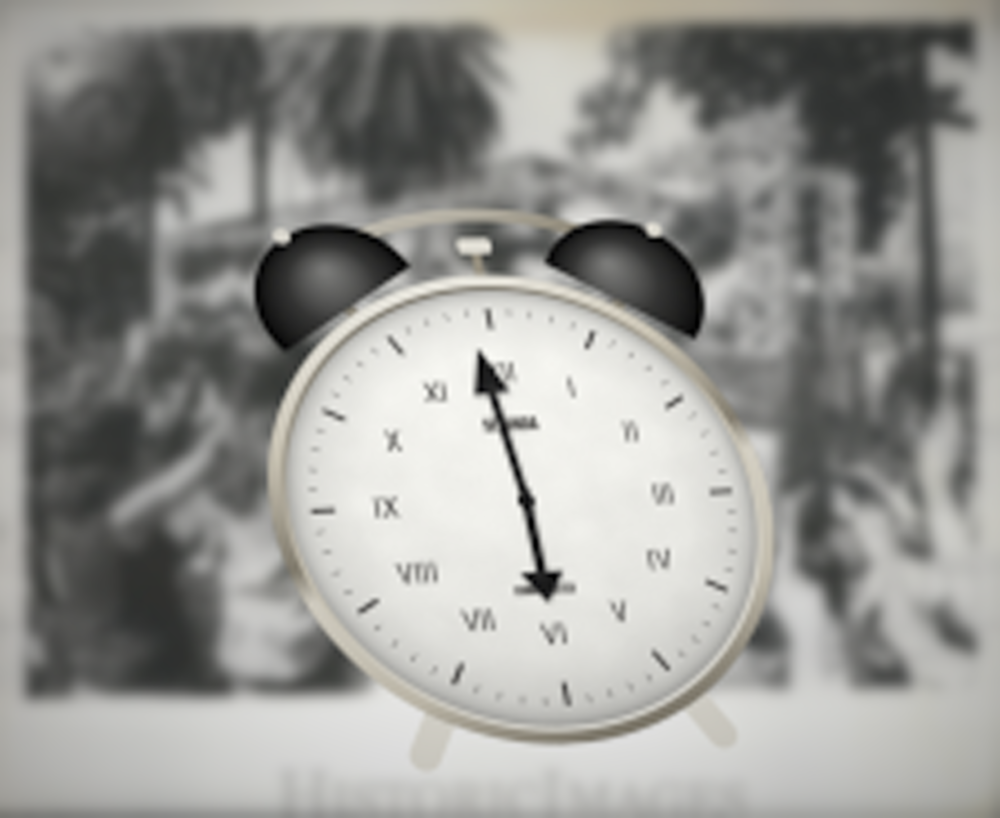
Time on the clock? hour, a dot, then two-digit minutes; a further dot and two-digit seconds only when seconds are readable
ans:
5.59
